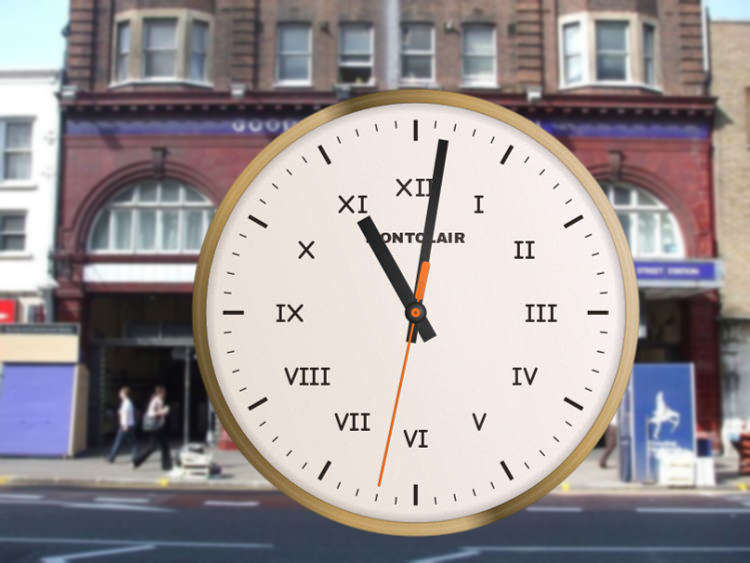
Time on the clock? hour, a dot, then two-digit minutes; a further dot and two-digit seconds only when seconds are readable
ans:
11.01.32
